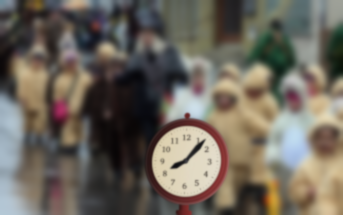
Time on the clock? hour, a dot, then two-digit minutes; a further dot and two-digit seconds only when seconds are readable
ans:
8.07
